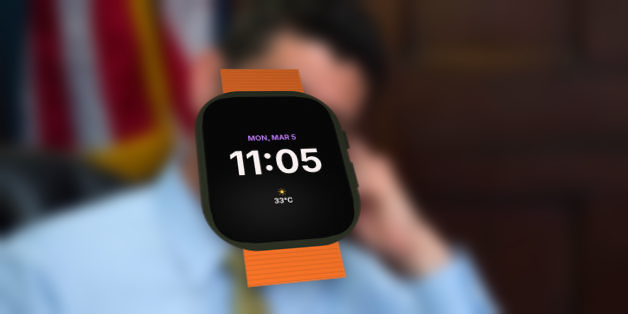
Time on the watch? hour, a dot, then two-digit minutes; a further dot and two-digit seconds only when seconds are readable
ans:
11.05
